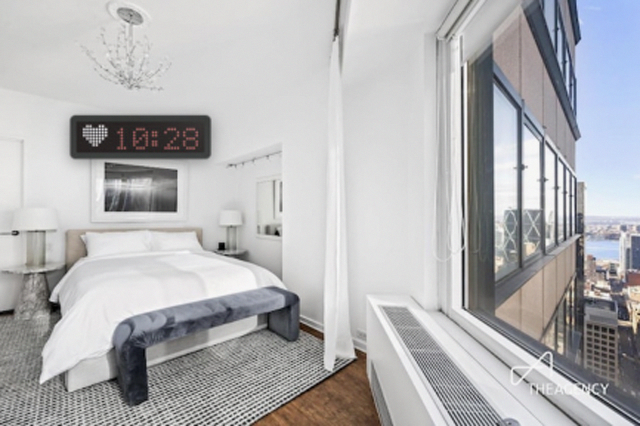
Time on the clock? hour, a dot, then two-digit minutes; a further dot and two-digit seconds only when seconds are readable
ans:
10.28
